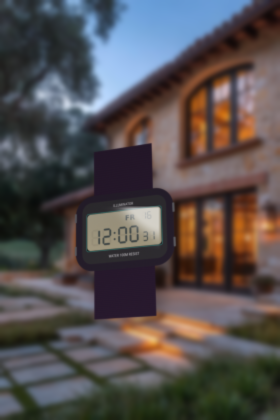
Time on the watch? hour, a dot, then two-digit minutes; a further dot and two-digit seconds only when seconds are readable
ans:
12.00.31
